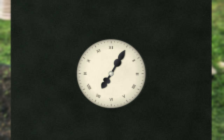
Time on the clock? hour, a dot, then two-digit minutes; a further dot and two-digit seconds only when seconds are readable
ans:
7.05
